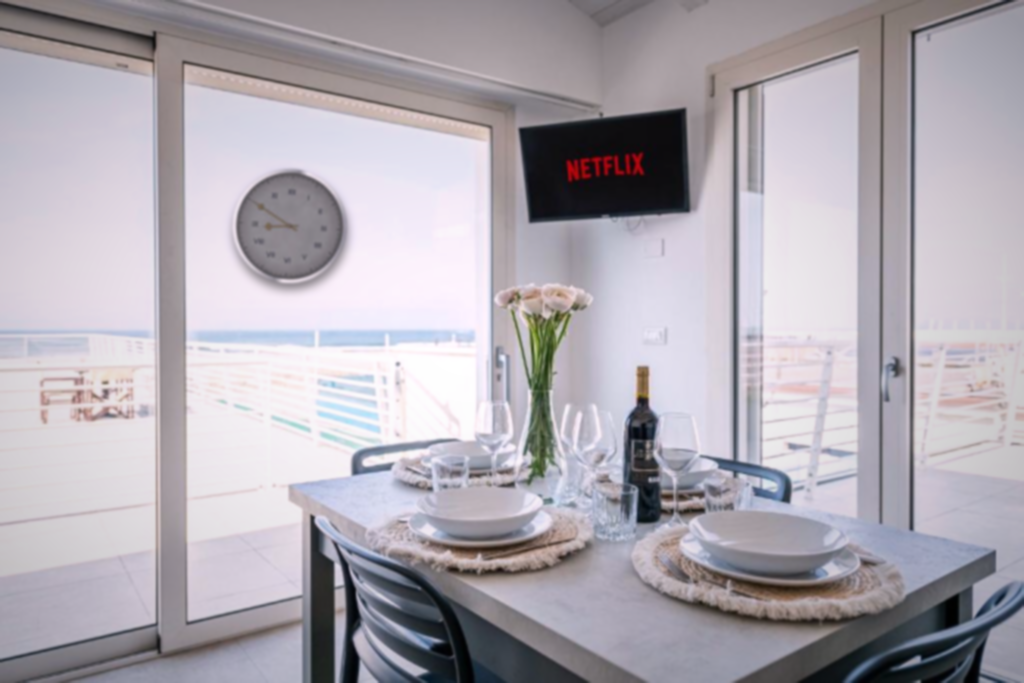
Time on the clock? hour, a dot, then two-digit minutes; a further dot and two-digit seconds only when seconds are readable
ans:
8.50
